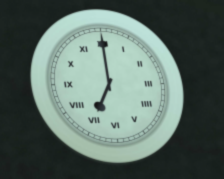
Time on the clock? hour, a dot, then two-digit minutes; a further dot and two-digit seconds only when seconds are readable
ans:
7.00
